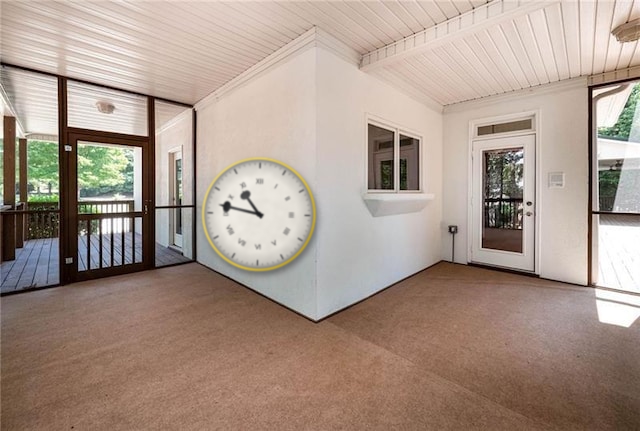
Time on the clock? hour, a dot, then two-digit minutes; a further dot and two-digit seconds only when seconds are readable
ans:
10.47
